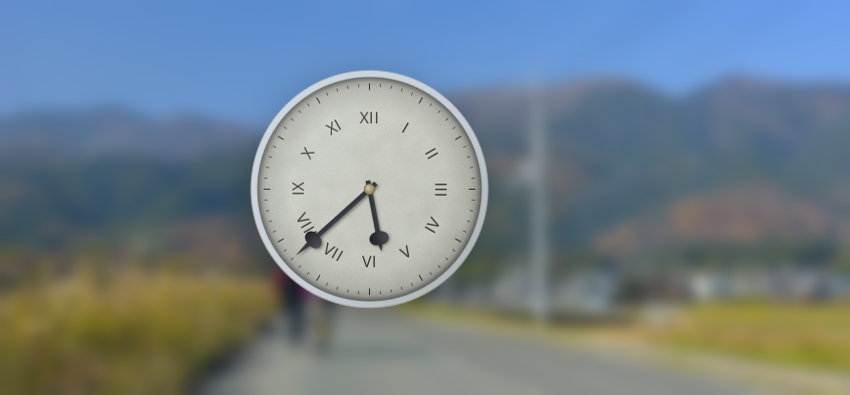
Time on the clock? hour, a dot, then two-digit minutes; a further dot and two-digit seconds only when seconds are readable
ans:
5.38
